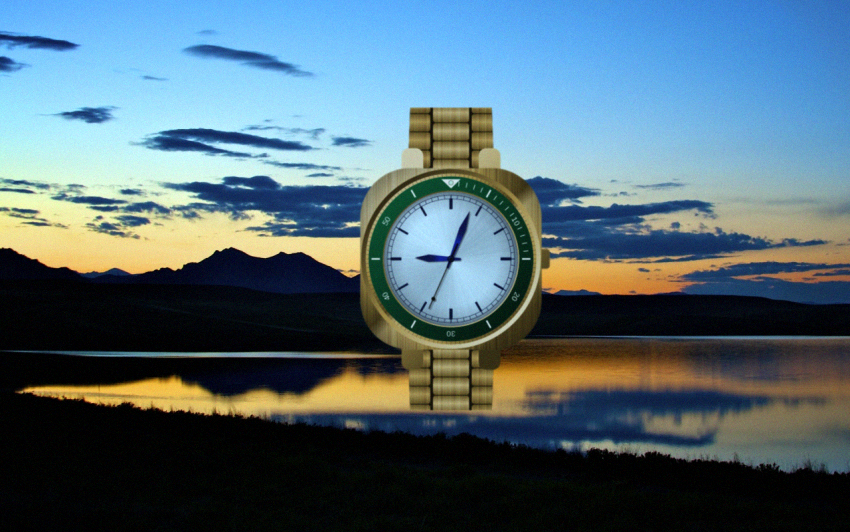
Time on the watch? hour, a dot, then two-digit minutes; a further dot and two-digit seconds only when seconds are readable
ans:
9.03.34
